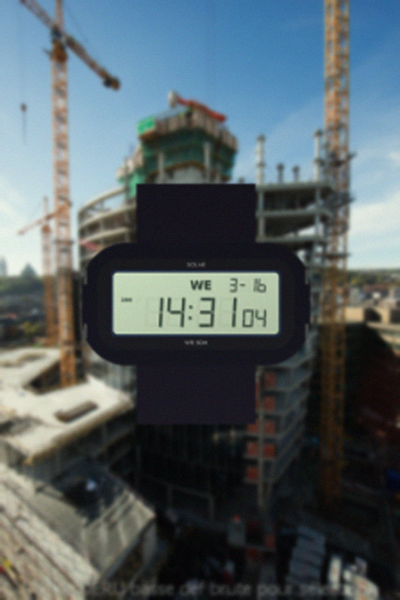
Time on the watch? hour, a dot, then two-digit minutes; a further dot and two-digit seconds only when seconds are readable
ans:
14.31.04
